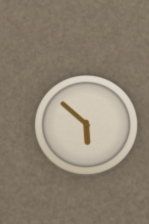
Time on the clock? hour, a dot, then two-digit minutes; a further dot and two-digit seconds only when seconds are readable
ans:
5.52
